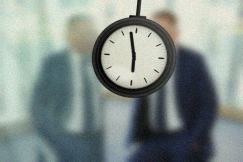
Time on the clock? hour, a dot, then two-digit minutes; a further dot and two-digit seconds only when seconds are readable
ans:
5.58
